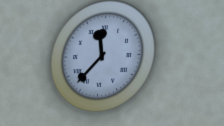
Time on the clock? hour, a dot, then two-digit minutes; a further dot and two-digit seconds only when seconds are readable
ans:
11.37
